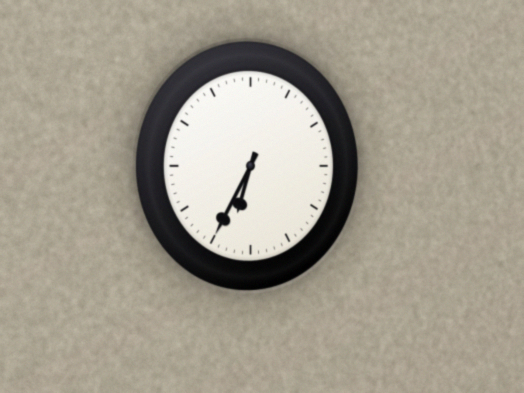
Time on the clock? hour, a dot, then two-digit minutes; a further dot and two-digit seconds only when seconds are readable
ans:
6.35
